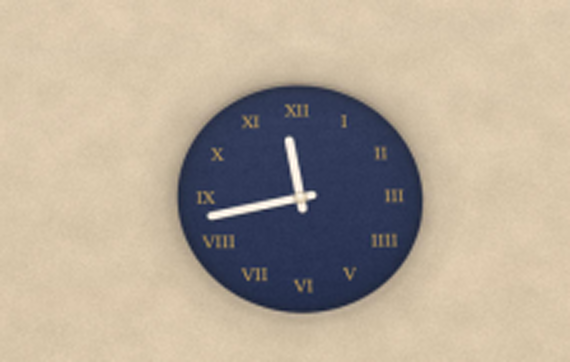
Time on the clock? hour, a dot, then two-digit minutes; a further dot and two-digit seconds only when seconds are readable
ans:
11.43
